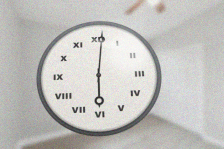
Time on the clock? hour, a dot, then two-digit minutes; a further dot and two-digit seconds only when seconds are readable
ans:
6.01
